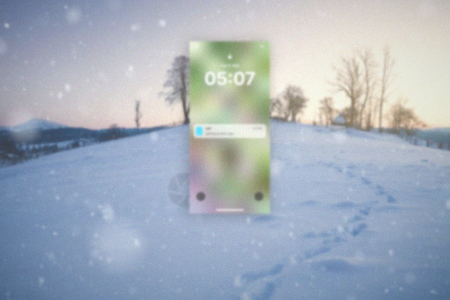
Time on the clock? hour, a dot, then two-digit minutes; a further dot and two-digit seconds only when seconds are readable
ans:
5.07
